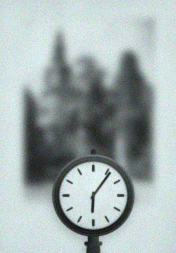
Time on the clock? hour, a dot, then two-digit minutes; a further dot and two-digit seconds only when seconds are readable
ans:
6.06
